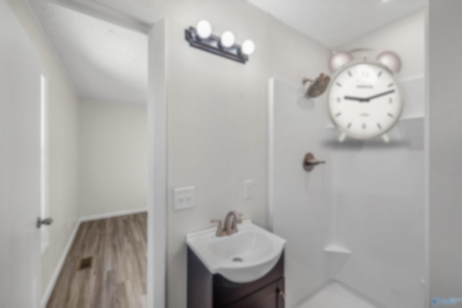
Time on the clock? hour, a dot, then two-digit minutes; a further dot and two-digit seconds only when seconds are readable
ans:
9.12
